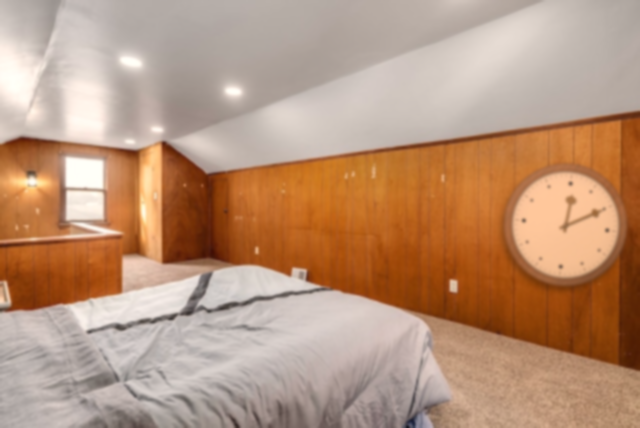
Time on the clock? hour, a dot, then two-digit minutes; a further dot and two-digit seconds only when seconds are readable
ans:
12.10
